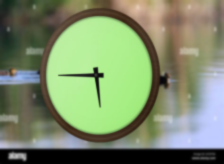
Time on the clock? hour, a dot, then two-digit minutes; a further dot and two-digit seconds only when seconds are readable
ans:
5.45
